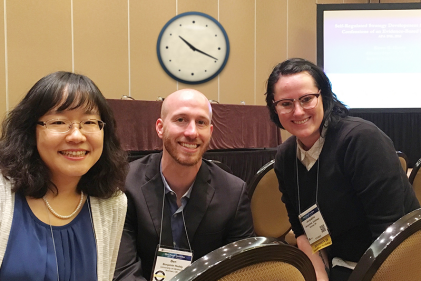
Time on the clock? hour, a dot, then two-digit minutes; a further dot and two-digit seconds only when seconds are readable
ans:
10.19
